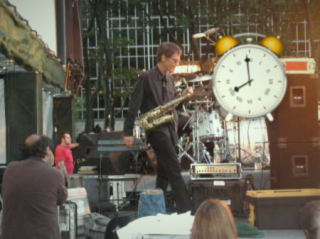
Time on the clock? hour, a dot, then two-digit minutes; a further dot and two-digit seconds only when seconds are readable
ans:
7.59
